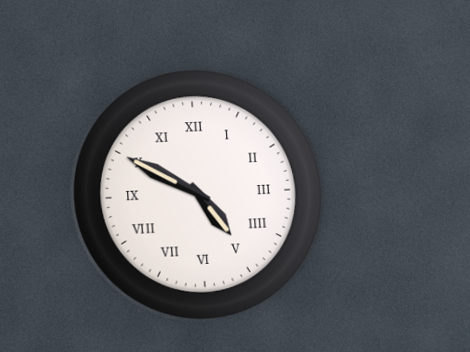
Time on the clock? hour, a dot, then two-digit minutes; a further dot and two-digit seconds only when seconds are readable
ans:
4.50
